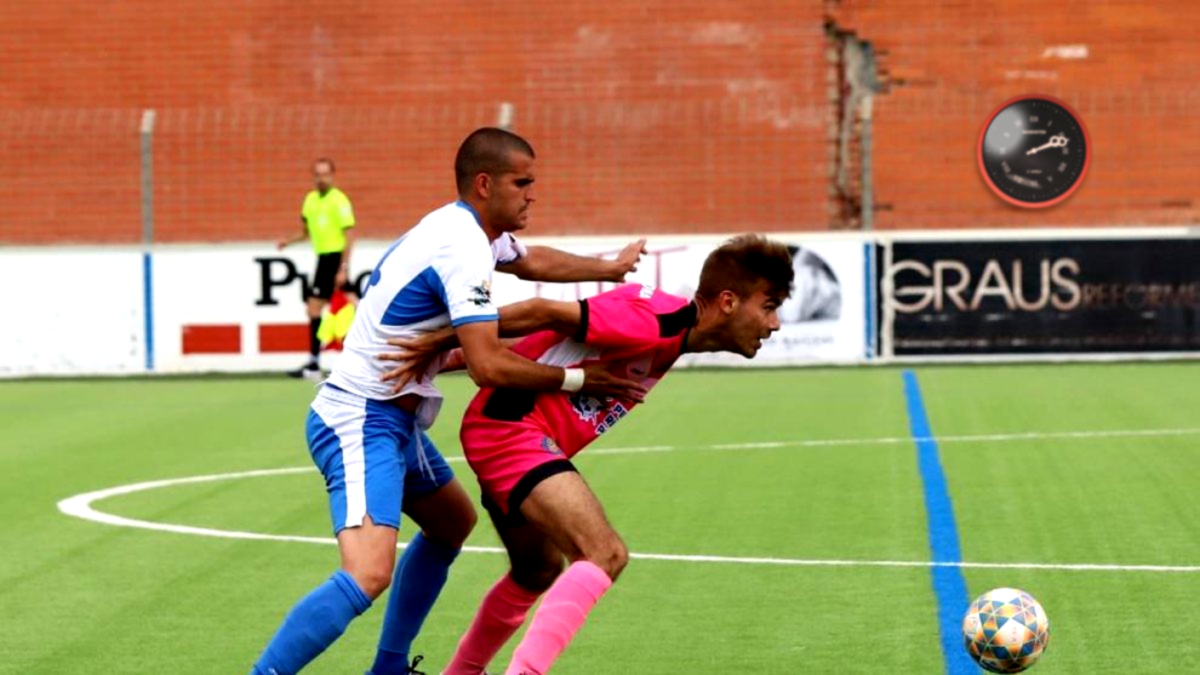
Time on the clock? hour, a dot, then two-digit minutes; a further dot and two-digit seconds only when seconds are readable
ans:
2.12
